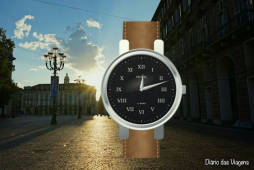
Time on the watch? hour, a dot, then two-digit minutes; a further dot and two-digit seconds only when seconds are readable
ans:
12.12
